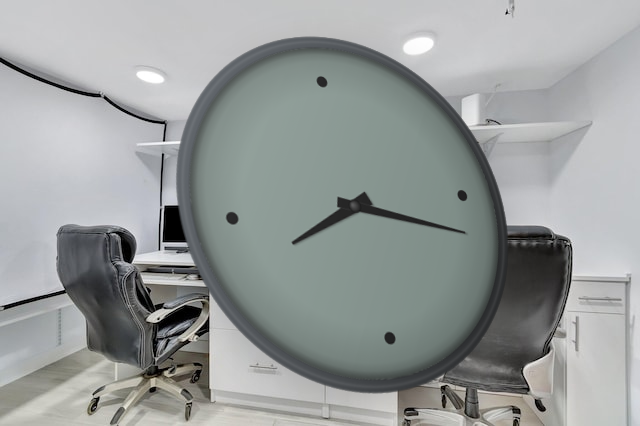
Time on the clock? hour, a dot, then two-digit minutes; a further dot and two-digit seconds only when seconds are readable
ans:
8.18
